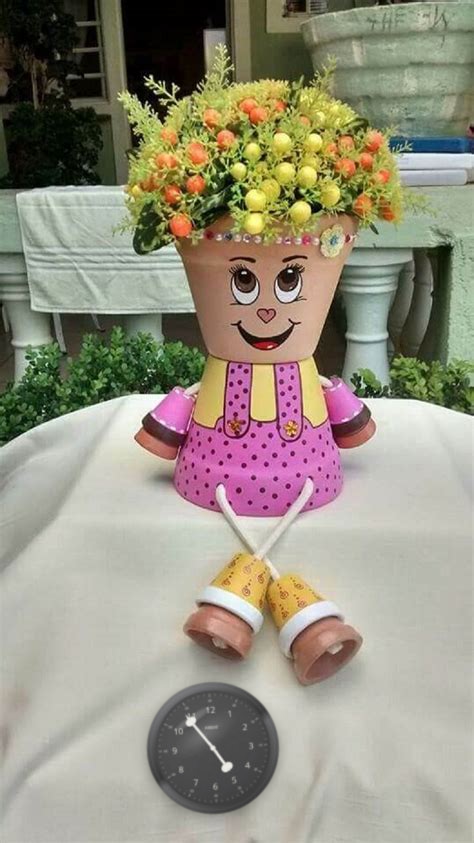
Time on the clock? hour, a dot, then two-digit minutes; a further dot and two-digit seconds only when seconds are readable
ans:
4.54
